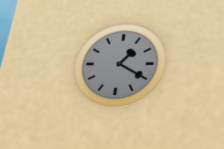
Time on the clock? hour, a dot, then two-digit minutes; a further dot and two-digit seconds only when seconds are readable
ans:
1.20
